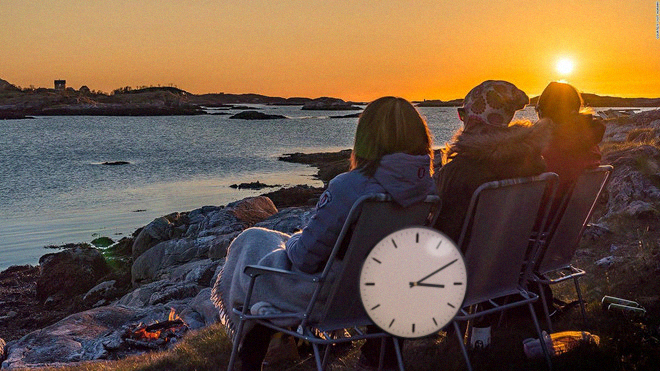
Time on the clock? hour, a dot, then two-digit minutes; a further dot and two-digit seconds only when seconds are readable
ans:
3.10
